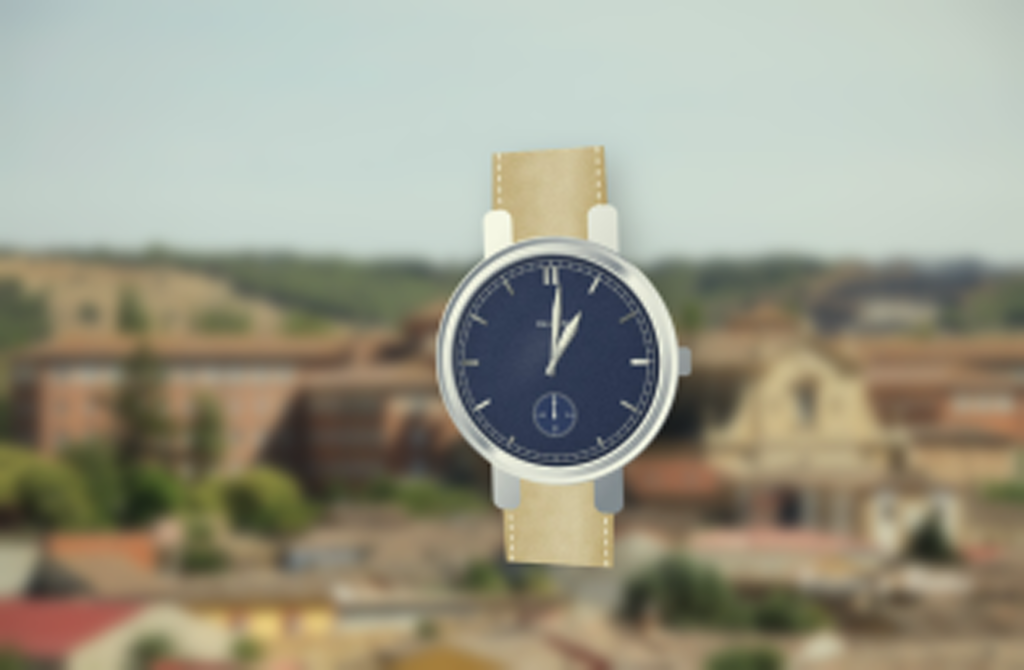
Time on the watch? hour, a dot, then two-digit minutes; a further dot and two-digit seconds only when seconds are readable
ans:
1.01
